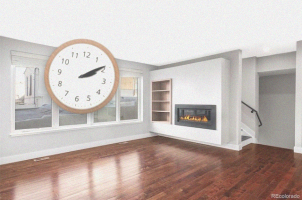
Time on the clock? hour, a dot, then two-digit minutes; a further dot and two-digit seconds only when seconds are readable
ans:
2.09
